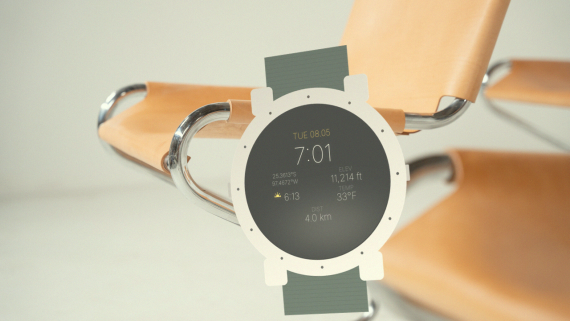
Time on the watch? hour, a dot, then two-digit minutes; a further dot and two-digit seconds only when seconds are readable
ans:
7.01
